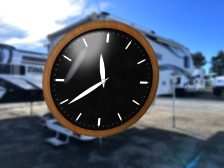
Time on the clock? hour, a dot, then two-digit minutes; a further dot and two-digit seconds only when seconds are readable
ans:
11.39
